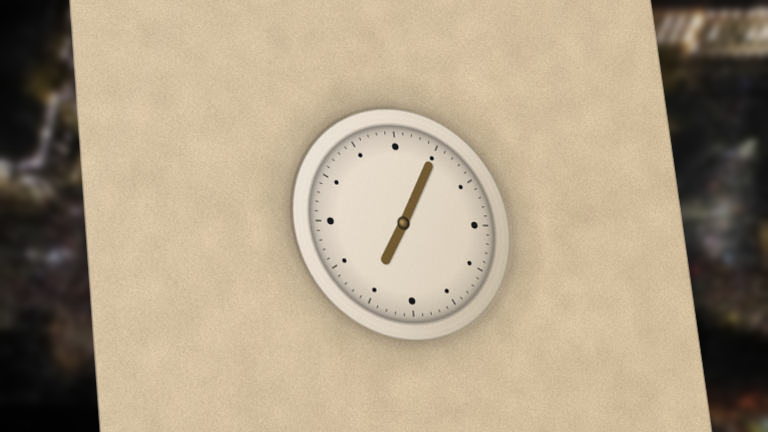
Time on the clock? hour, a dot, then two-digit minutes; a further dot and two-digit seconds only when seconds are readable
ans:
7.05
